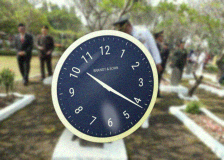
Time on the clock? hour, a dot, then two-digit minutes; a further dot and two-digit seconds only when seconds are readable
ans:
10.21
